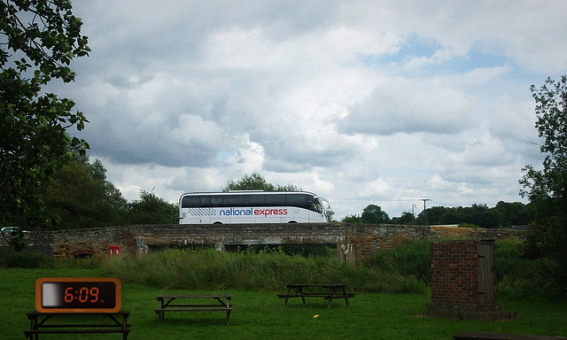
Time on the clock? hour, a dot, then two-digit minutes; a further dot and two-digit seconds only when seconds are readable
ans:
6.09
